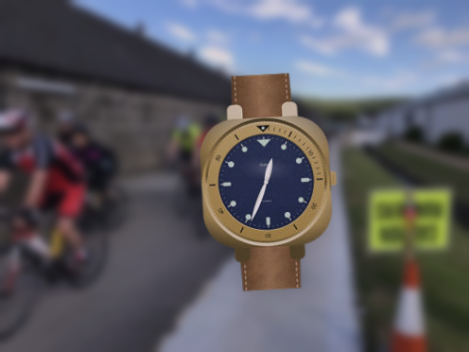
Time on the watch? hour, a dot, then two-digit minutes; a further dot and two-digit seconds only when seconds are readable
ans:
12.34
